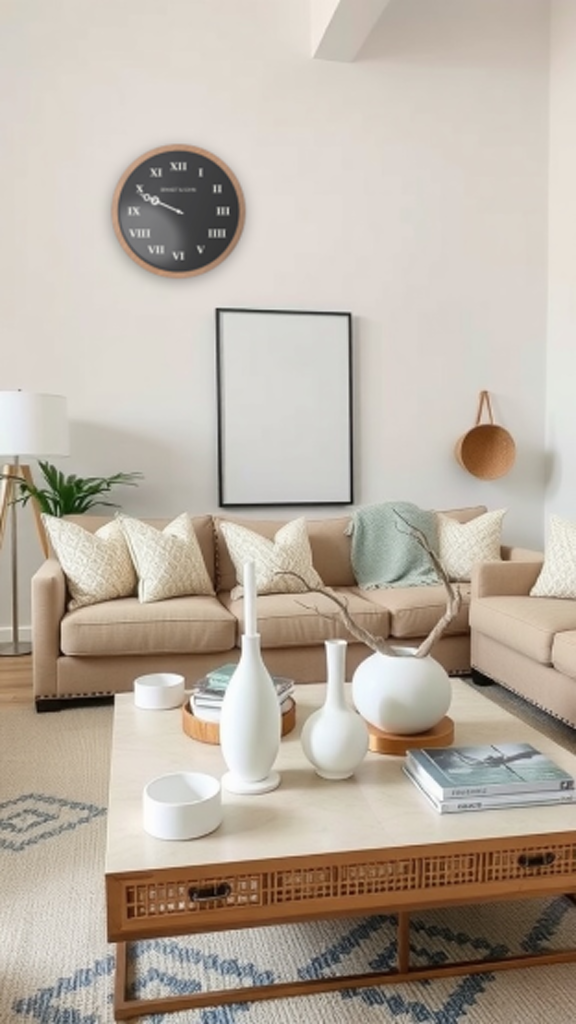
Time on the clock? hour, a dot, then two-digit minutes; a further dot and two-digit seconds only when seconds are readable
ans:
9.49
